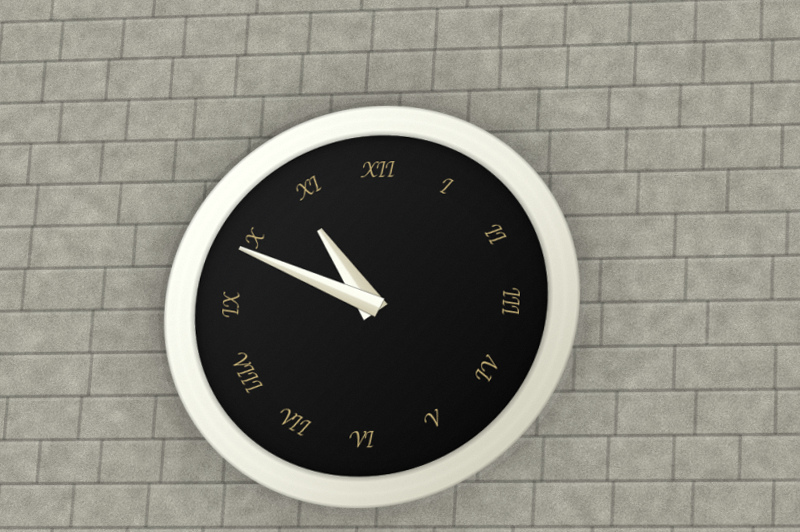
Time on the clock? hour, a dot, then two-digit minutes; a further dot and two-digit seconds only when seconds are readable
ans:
10.49
